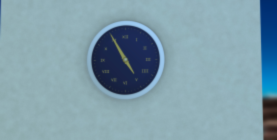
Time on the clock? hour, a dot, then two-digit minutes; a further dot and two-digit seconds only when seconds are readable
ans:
4.55
